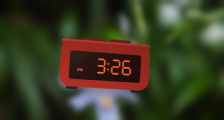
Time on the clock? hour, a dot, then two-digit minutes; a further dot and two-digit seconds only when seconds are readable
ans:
3.26
